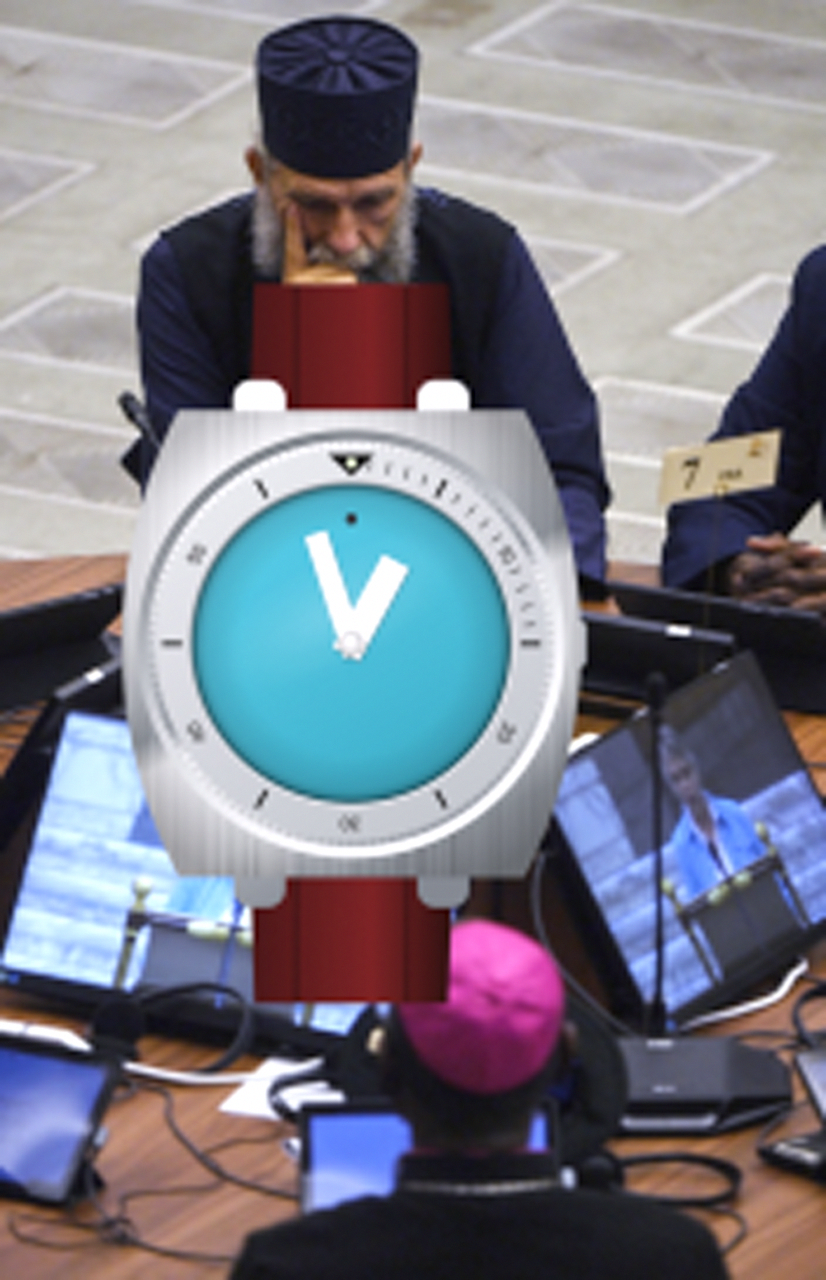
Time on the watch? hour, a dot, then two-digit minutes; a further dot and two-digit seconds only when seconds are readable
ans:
12.57
